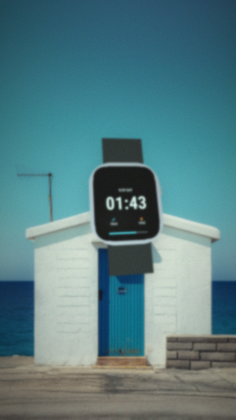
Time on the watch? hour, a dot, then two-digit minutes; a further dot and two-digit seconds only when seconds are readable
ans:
1.43
